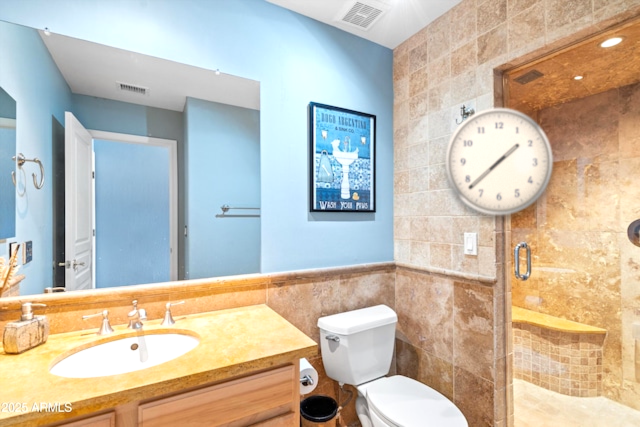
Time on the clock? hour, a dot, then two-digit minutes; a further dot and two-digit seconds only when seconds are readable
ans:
1.38
